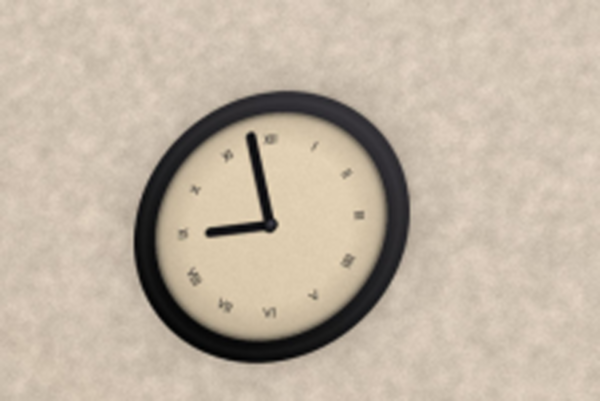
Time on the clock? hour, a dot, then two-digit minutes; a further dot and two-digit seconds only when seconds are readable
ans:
8.58
